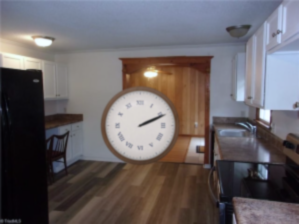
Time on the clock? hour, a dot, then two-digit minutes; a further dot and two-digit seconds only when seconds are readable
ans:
2.11
